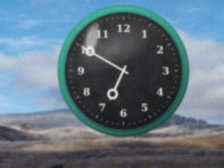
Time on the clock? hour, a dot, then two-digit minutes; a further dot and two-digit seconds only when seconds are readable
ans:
6.50
